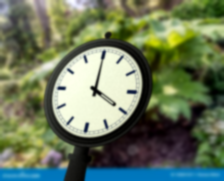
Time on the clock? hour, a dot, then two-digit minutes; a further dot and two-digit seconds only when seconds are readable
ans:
4.00
